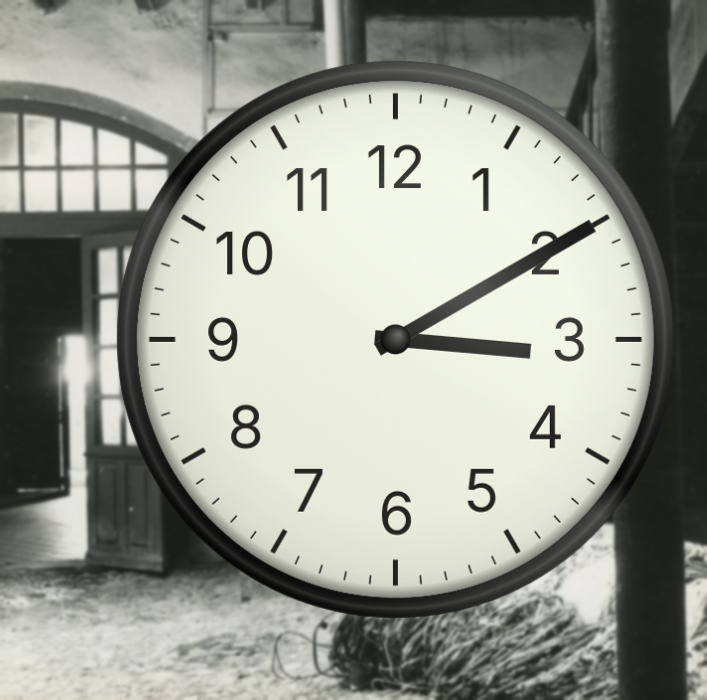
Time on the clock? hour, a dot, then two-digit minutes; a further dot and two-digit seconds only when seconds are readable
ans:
3.10
